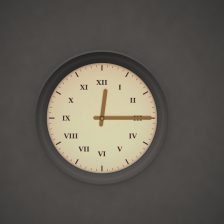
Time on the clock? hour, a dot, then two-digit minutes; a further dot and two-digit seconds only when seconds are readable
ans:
12.15
